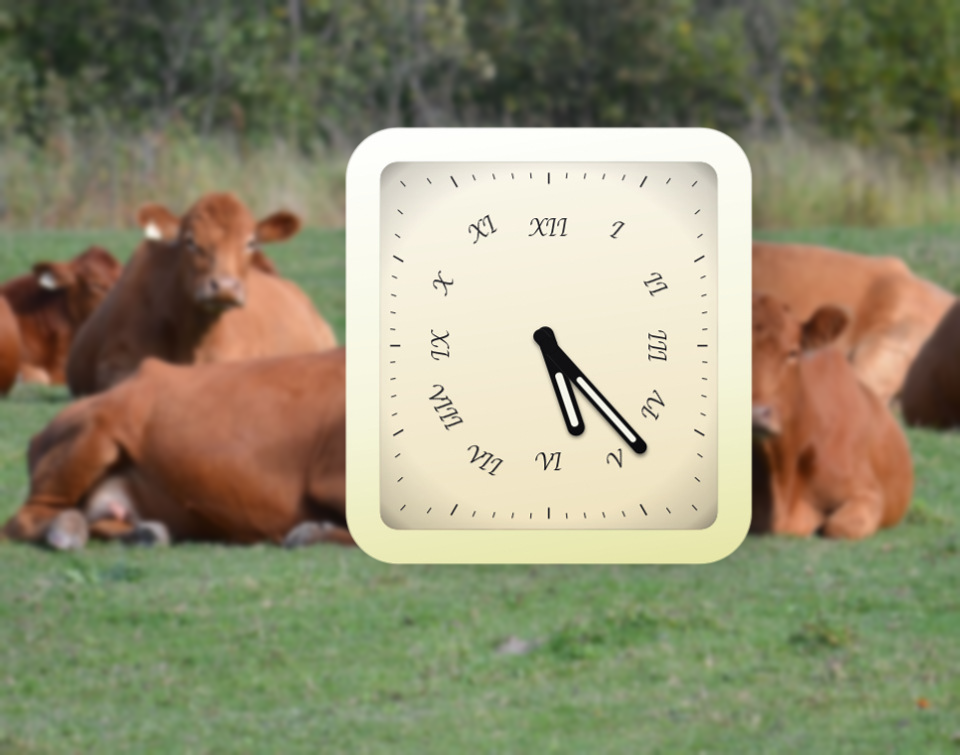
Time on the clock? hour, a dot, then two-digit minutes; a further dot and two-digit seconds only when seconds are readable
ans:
5.23
